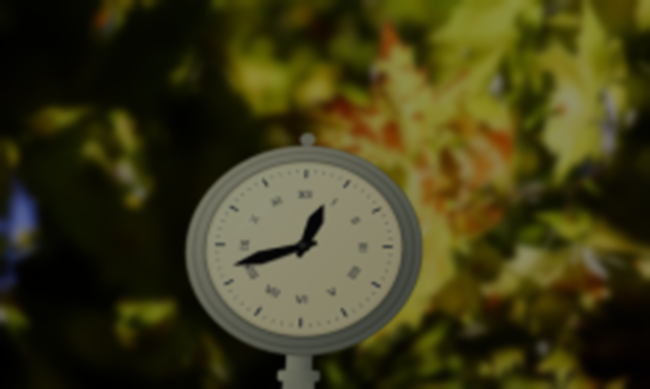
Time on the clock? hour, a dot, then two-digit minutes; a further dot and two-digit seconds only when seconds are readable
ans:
12.42
